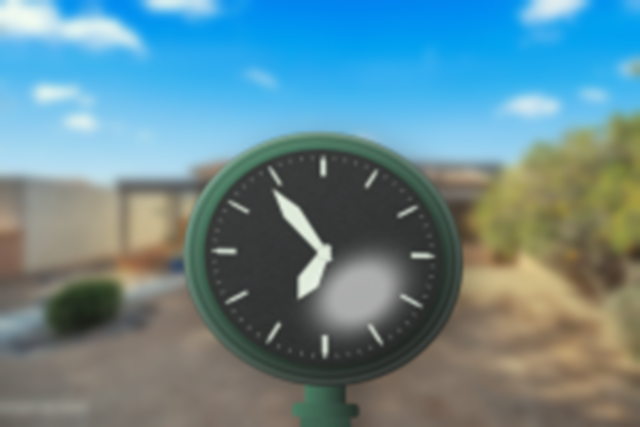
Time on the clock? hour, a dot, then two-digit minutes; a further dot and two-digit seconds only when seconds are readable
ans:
6.54
